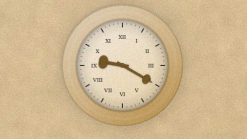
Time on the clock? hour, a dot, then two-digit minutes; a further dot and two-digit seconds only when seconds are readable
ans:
9.20
